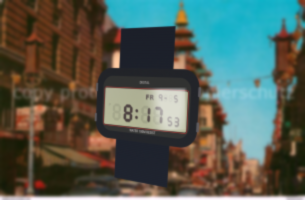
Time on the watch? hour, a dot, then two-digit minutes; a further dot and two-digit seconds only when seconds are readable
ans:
8.17
